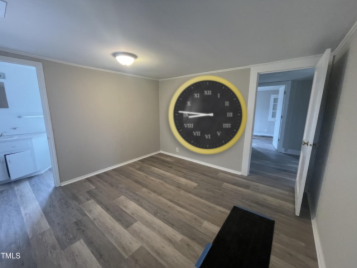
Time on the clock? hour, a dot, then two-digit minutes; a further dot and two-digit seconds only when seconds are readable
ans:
8.46
